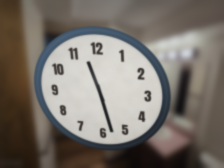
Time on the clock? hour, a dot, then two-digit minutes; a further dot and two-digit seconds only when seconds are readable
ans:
11.28
